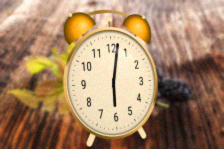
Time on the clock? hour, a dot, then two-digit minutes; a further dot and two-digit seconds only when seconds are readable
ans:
6.02
